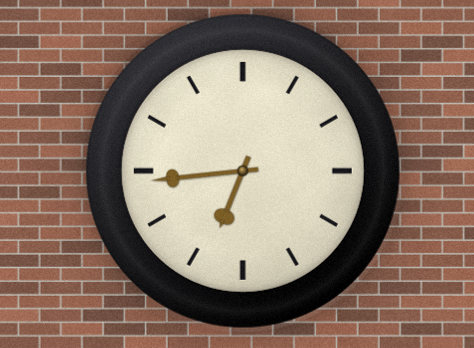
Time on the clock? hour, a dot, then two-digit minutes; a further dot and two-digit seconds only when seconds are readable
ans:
6.44
